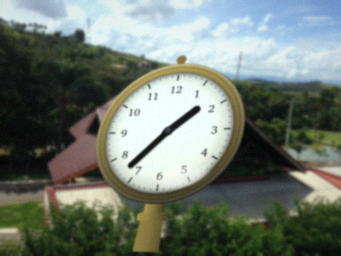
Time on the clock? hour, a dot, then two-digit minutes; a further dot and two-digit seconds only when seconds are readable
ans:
1.37
